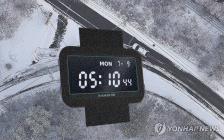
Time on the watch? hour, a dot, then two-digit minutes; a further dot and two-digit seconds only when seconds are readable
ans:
5.10.44
